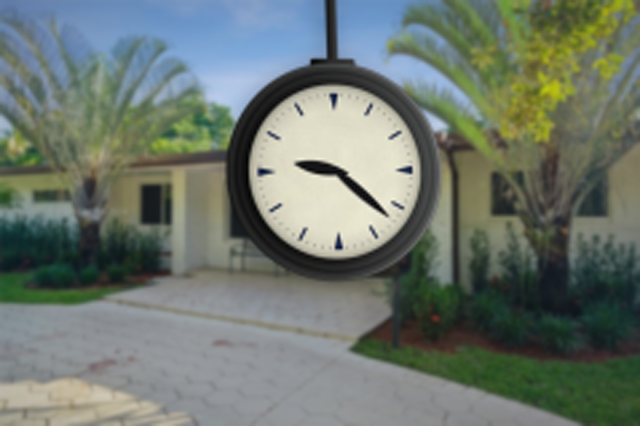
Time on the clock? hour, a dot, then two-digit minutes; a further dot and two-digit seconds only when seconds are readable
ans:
9.22
